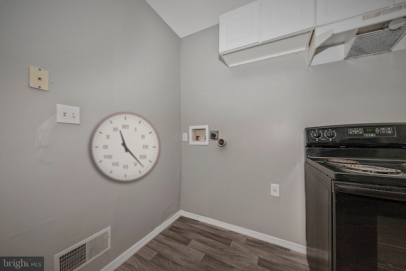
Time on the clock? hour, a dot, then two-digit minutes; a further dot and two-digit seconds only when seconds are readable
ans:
11.23
